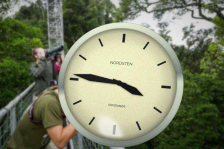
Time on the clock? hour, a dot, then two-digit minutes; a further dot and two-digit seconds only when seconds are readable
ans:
3.46
